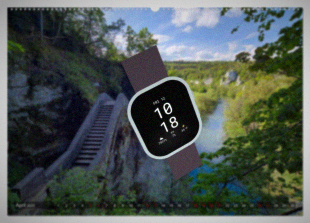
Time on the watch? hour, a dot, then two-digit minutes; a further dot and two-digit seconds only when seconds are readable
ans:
10.18
